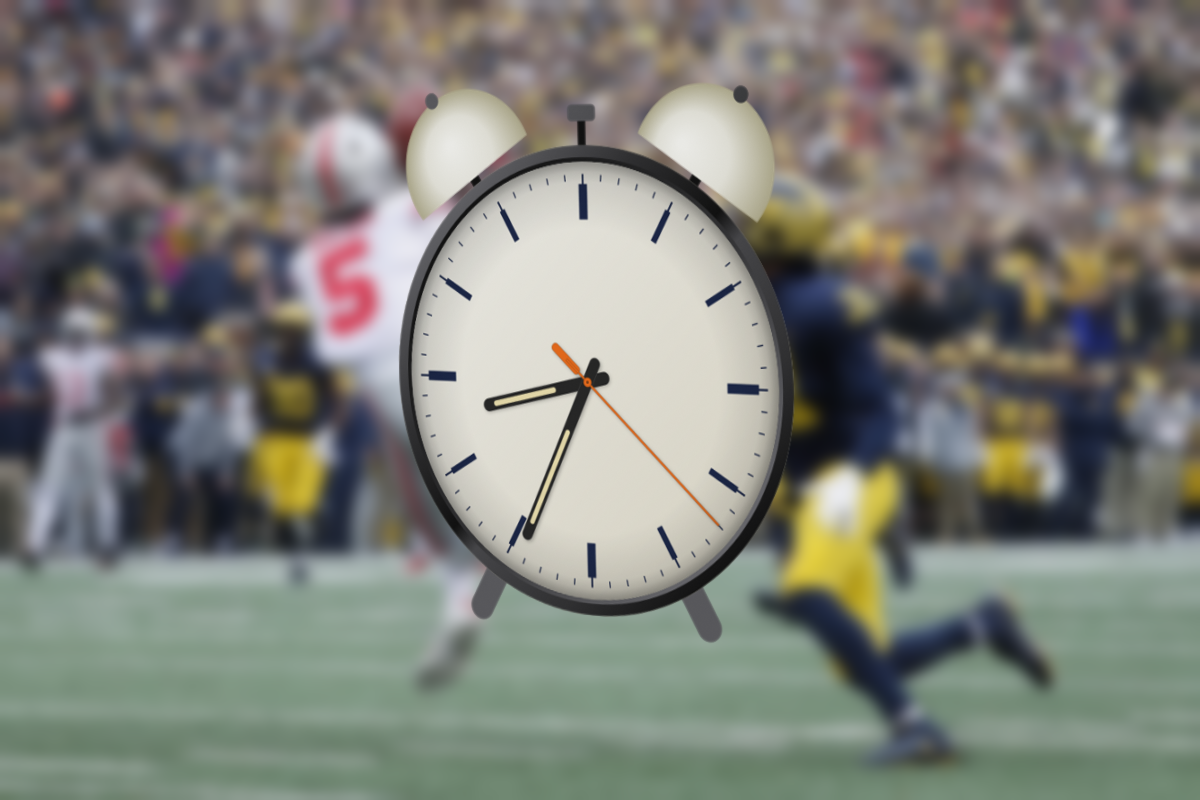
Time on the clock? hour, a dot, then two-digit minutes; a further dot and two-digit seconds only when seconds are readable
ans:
8.34.22
